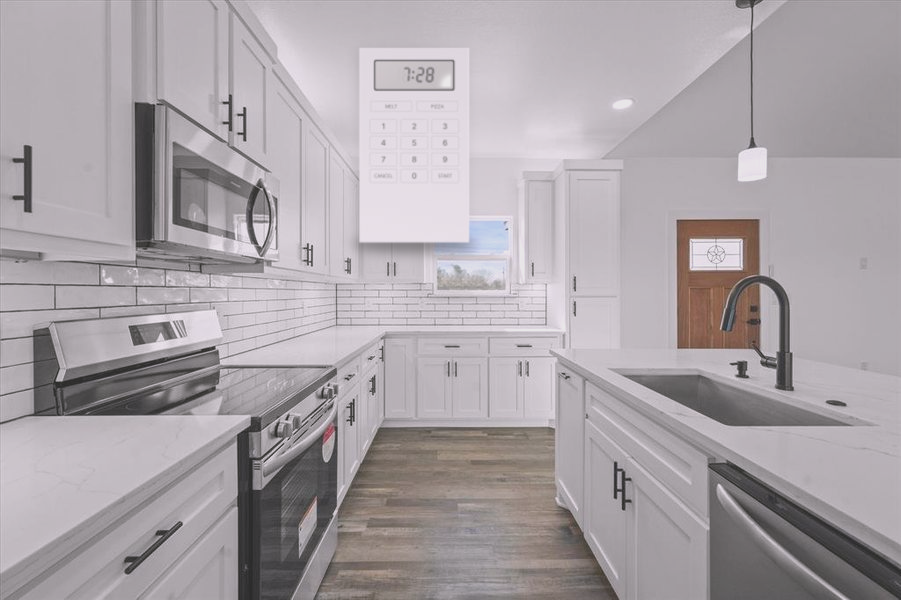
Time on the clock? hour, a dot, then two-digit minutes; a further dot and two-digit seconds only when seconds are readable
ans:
7.28
